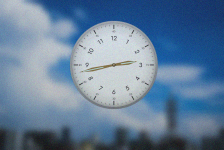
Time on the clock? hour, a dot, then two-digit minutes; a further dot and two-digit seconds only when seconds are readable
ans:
2.43
